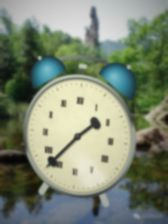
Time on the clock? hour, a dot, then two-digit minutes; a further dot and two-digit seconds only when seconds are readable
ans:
1.37
